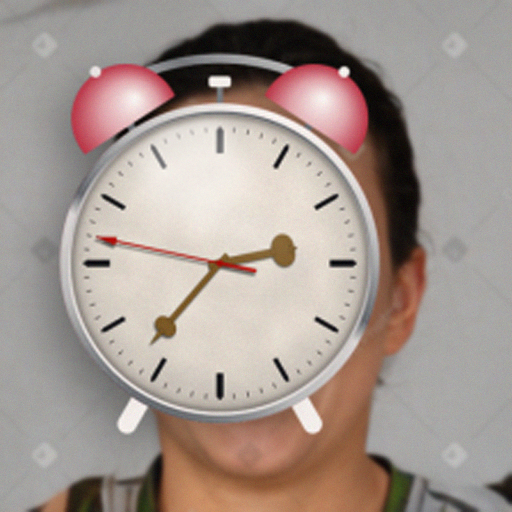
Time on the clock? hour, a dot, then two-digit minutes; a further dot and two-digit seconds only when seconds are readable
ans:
2.36.47
